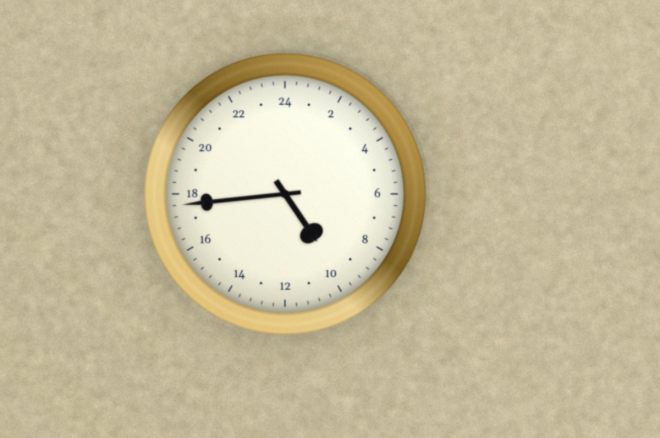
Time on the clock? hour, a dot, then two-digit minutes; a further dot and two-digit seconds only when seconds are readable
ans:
9.44
